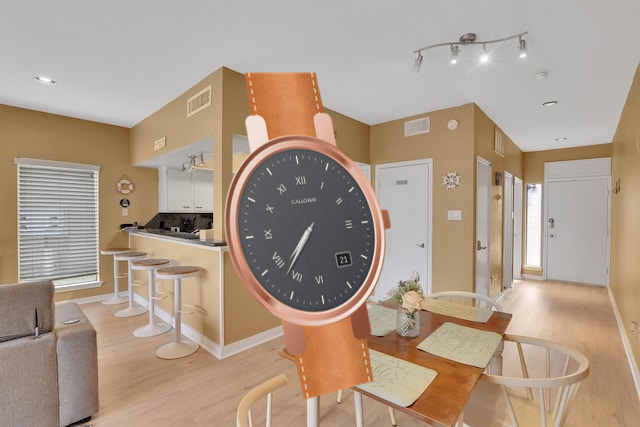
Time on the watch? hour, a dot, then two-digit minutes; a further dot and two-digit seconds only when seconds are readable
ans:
7.37
